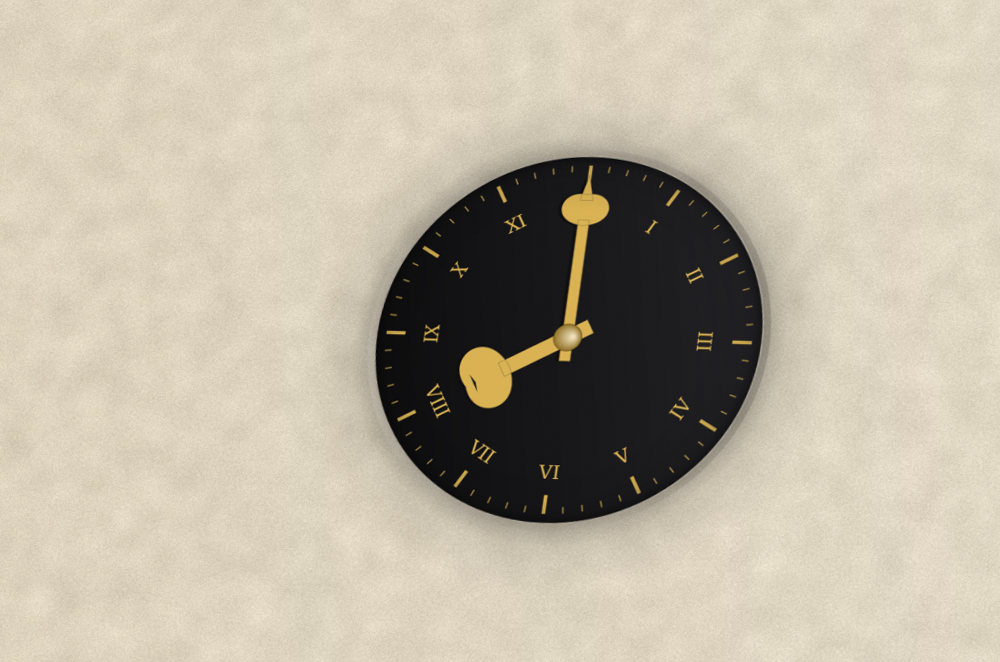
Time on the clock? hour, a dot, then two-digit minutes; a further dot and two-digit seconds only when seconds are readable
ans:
8.00
